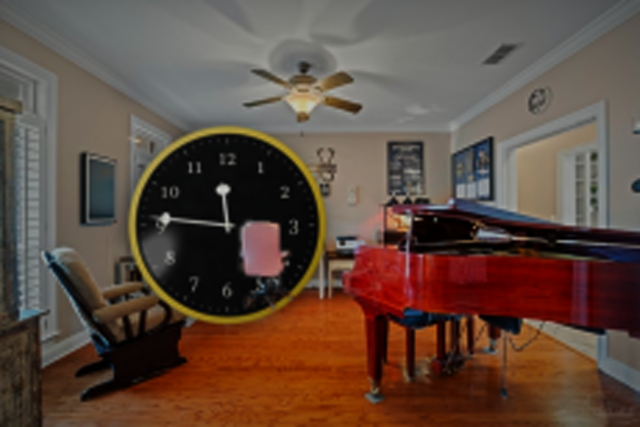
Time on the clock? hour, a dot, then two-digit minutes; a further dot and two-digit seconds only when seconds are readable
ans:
11.46
